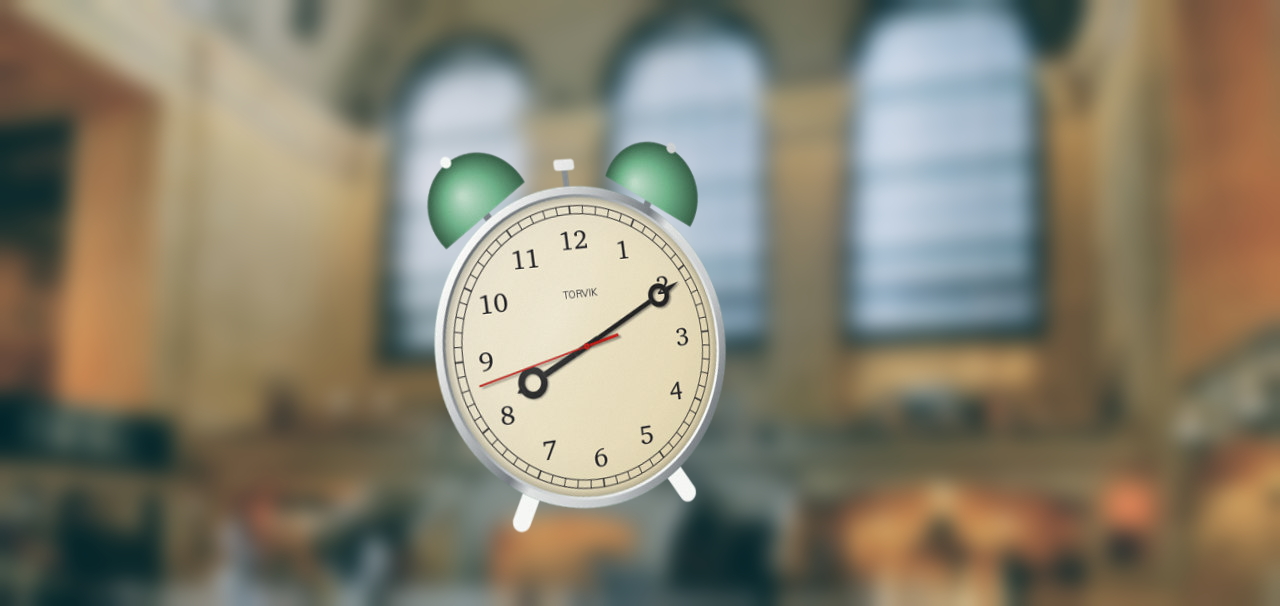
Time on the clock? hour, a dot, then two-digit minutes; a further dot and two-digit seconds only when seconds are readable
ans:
8.10.43
